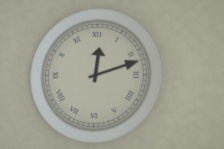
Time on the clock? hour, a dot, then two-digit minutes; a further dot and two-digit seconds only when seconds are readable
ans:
12.12
